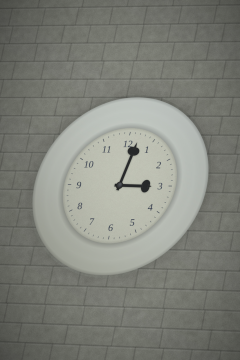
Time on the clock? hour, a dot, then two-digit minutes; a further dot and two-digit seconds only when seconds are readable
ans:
3.02
